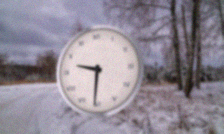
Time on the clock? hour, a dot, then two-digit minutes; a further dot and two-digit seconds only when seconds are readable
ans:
9.31
